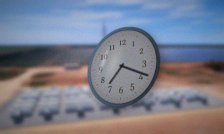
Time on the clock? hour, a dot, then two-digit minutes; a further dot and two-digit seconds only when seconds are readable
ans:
7.19
